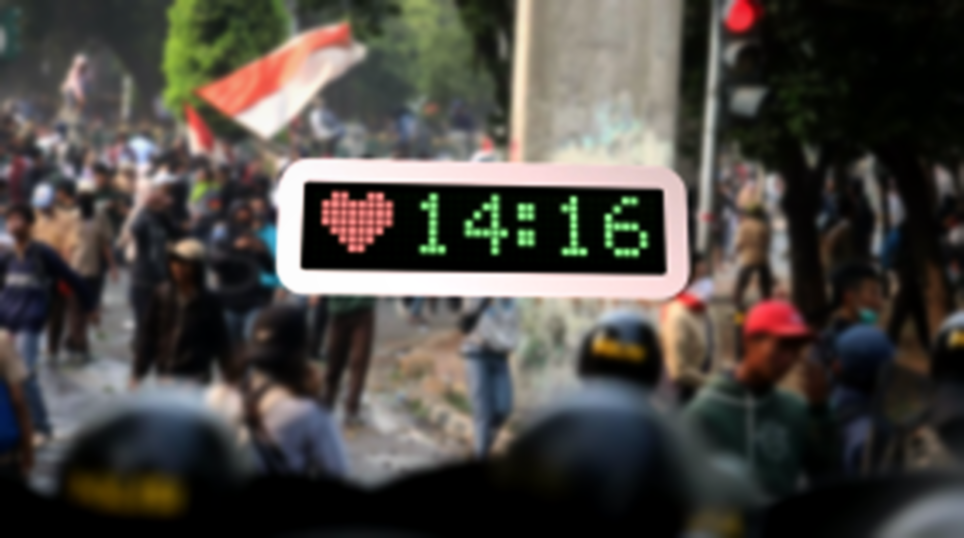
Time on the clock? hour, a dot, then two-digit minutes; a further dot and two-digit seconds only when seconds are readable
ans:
14.16
